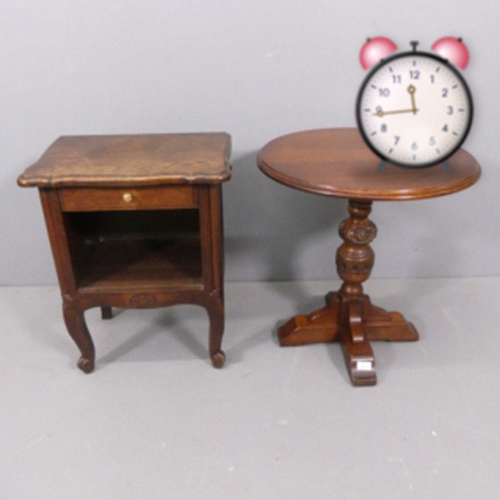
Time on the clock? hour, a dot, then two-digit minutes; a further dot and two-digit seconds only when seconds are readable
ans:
11.44
